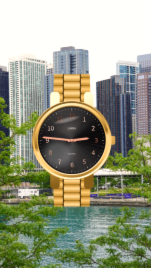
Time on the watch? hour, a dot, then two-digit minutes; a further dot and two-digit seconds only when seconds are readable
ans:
2.46
